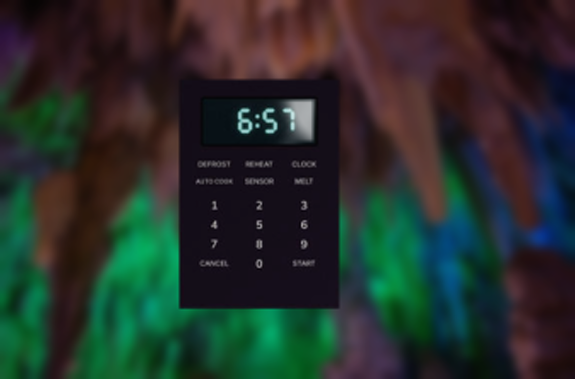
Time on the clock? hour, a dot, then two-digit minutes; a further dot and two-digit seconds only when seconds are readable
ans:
6.57
